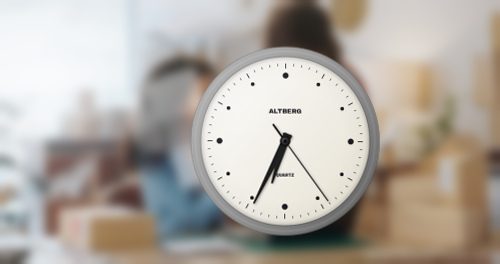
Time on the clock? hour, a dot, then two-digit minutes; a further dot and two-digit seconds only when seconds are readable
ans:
6.34.24
